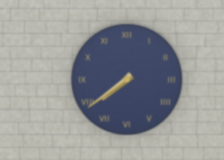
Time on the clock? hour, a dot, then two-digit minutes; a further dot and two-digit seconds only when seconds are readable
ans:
7.39
